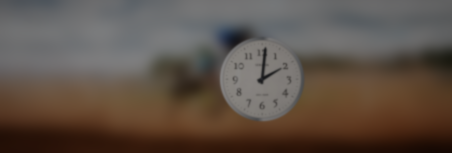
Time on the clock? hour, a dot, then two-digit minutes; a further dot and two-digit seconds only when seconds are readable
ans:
2.01
